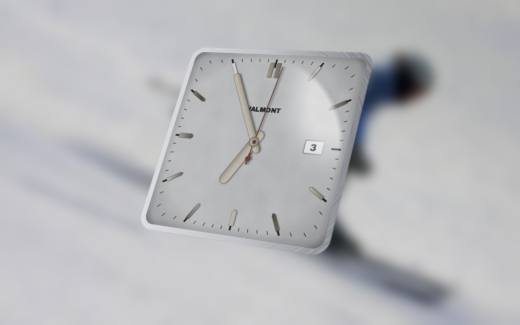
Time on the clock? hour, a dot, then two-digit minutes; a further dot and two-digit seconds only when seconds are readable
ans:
6.55.01
